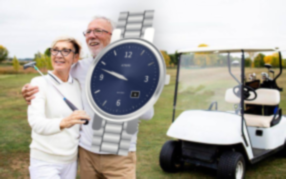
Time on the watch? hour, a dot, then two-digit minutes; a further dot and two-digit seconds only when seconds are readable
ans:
9.48
